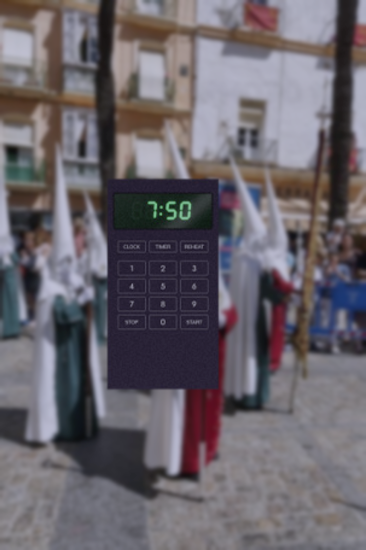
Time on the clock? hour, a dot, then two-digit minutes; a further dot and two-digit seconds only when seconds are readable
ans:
7.50
